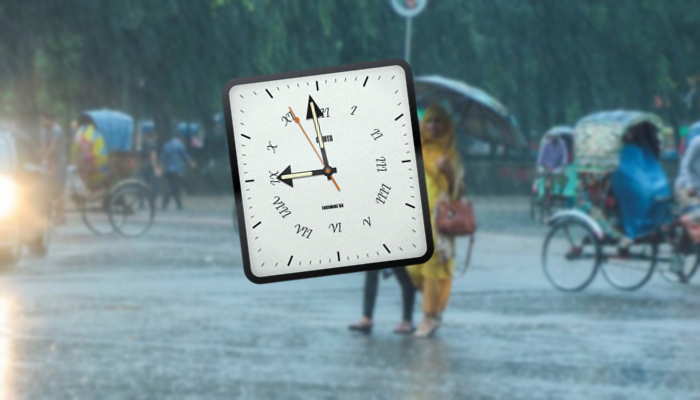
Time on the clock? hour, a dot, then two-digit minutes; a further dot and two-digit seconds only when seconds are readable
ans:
8.58.56
